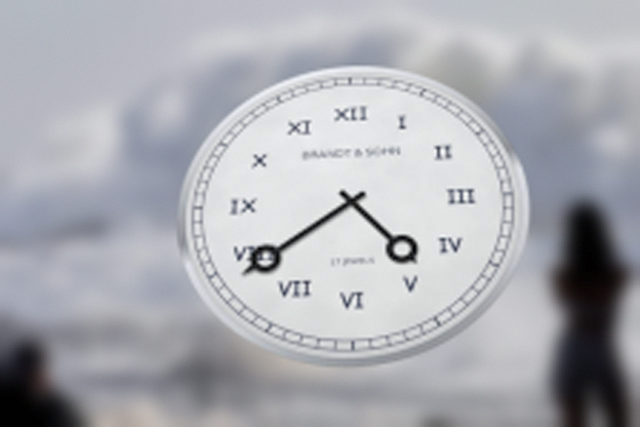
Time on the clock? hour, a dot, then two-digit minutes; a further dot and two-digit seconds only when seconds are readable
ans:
4.39
